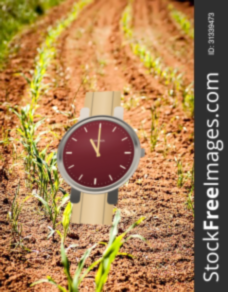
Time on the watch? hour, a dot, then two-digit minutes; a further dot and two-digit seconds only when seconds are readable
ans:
11.00
